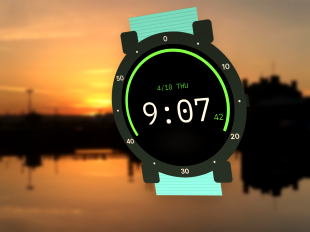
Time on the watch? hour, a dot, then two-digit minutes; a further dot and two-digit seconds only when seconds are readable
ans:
9.07.42
